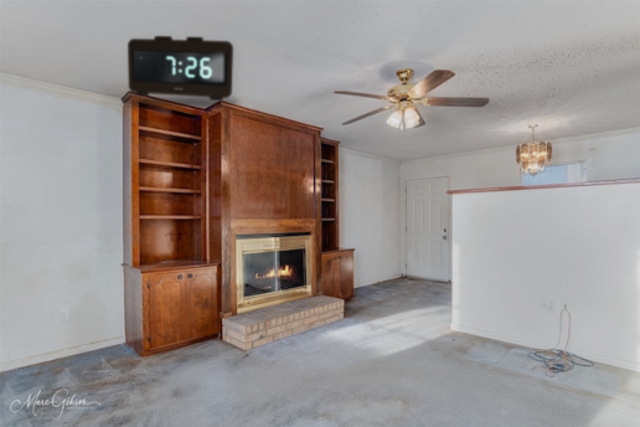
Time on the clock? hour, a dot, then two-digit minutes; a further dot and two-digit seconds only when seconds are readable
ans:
7.26
